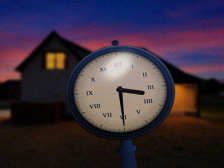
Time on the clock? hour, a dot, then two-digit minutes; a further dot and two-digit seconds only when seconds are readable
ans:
3.30
